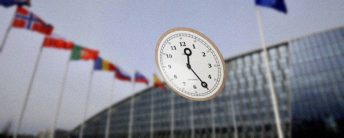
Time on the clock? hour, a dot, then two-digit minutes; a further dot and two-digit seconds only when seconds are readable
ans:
12.25
